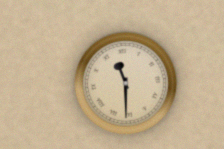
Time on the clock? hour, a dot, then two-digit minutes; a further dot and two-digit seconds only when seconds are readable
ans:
11.31
